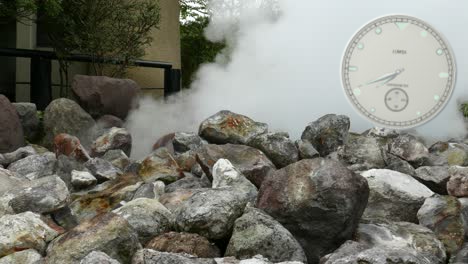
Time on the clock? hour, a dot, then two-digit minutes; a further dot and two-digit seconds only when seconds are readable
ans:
7.41
